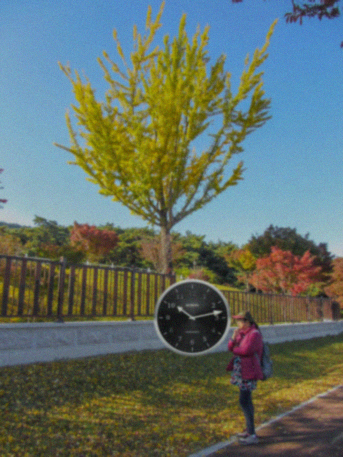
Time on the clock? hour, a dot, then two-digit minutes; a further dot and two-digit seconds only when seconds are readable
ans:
10.13
